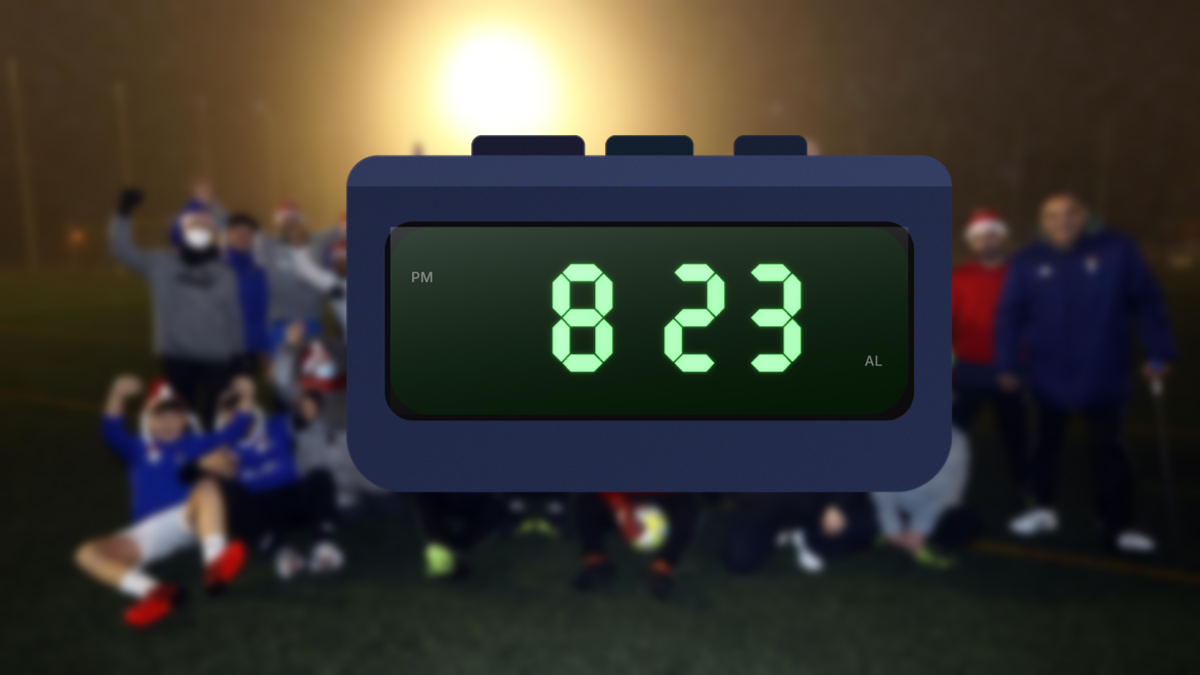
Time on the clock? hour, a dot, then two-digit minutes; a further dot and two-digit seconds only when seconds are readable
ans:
8.23
